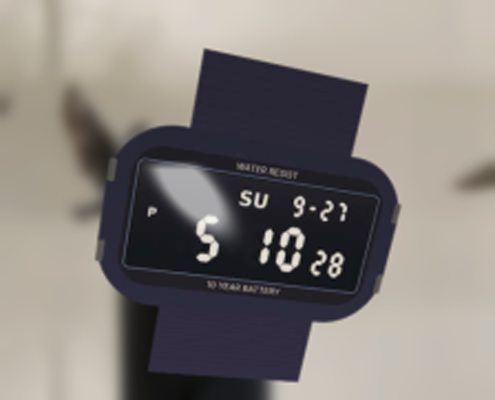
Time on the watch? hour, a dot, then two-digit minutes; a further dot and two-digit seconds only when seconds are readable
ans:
5.10.28
